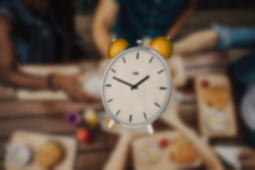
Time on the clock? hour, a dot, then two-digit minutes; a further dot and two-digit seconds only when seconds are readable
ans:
1.48
